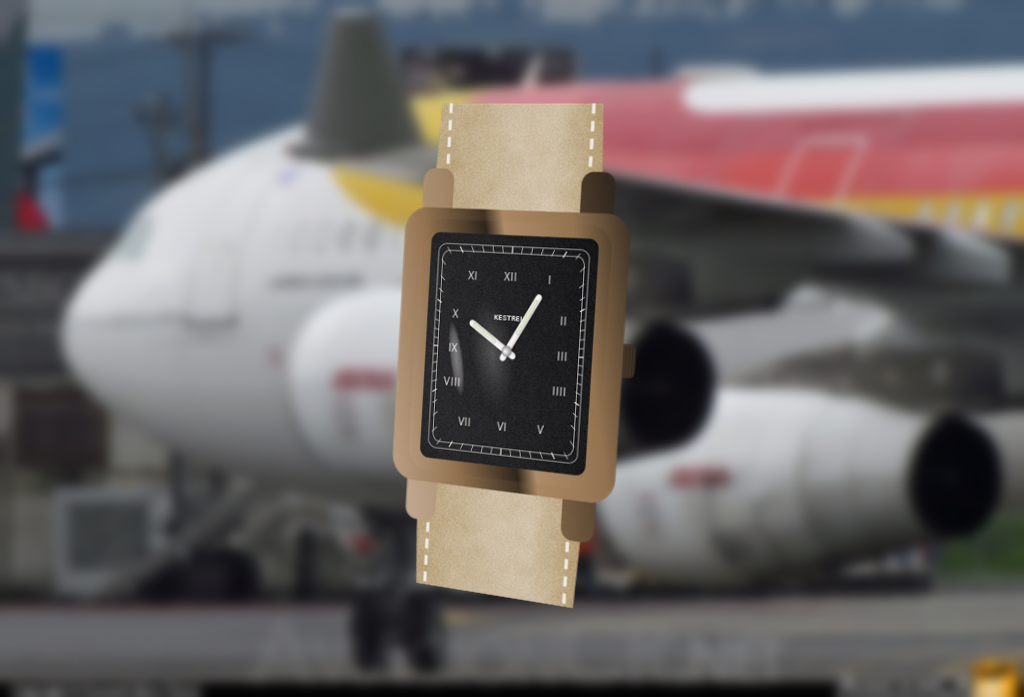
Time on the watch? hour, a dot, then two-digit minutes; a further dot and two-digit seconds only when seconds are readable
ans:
10.05
